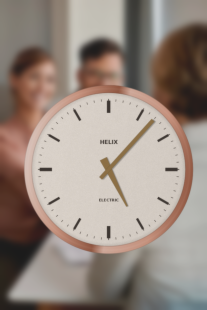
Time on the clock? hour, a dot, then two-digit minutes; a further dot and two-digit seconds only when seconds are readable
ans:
5.07
